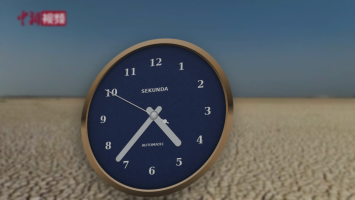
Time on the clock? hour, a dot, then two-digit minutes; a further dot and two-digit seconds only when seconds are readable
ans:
4.36.50
